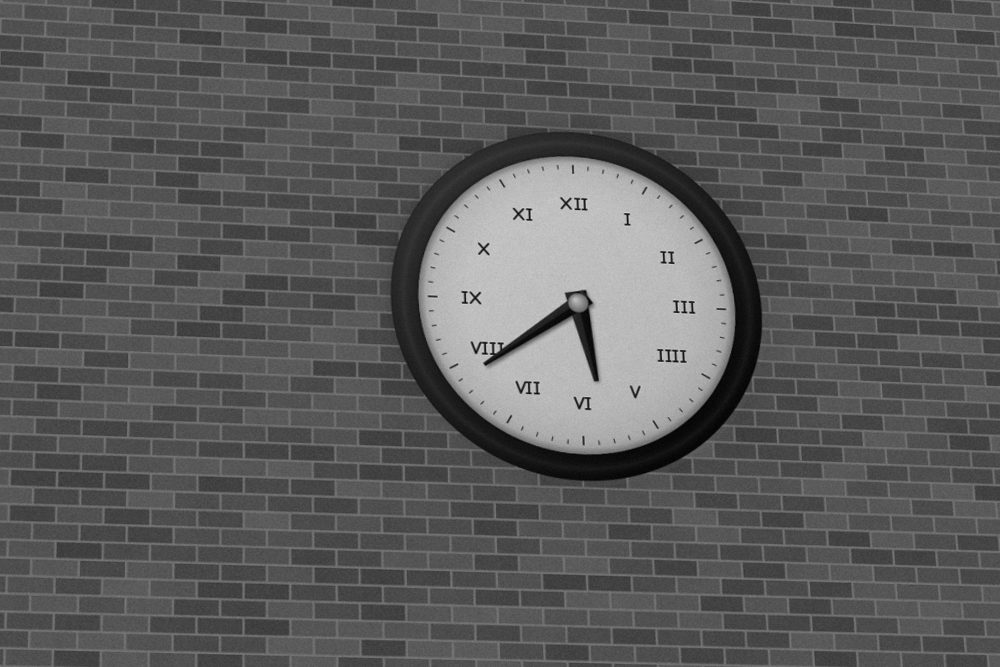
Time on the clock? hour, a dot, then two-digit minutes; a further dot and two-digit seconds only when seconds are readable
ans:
5.39
